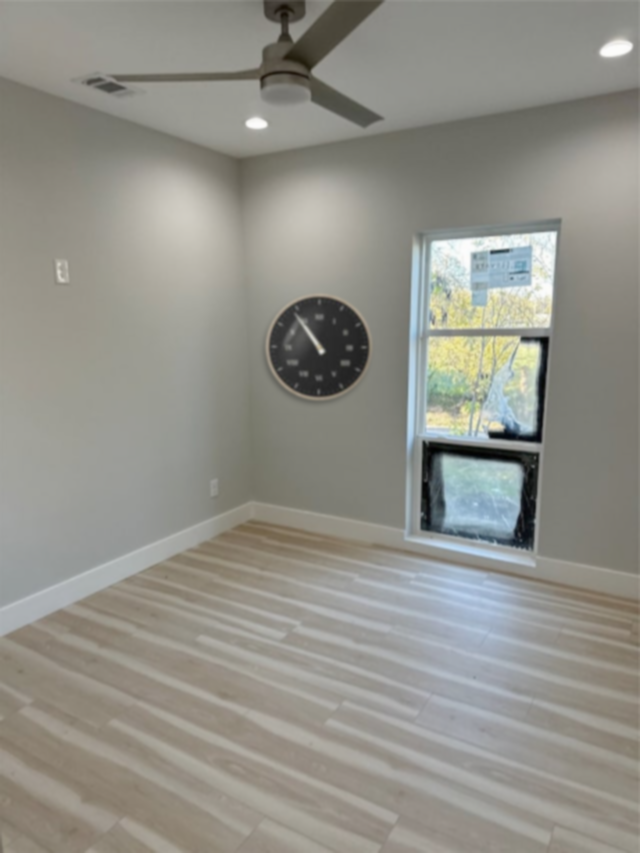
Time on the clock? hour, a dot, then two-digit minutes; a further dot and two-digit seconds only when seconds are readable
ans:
10.54
